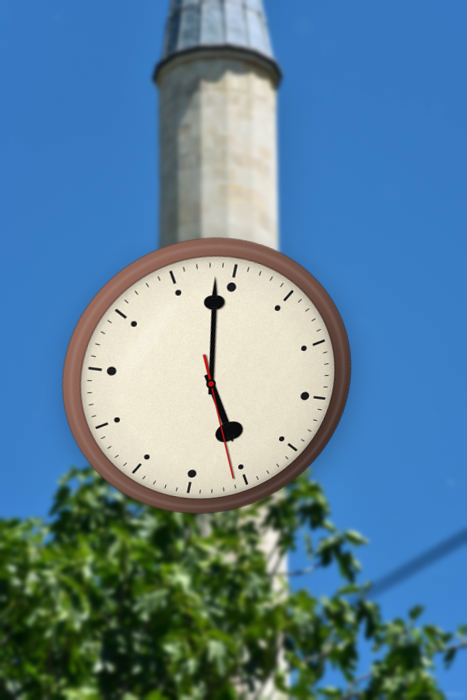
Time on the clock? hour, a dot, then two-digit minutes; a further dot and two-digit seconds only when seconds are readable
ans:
4.58.26
